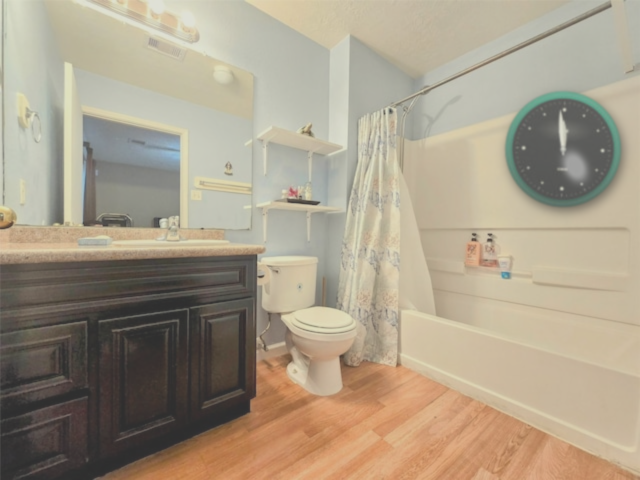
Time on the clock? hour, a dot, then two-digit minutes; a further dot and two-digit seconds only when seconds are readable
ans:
11.59
